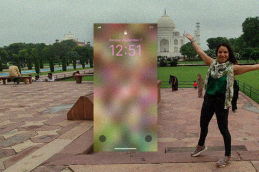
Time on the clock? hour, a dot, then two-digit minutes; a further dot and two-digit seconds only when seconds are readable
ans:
12.51
